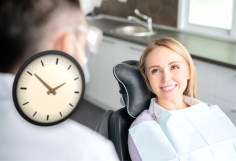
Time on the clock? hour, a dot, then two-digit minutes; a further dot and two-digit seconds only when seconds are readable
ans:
1.51
